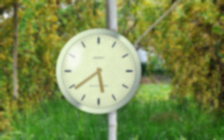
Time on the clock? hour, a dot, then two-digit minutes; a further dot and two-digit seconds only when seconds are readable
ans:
5.39
